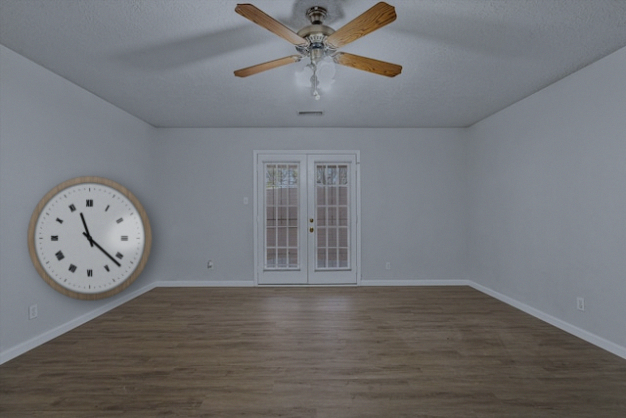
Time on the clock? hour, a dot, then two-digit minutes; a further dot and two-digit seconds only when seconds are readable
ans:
11.22
